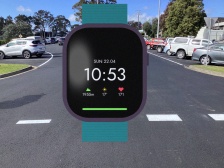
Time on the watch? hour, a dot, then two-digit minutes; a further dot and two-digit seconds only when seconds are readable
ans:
10.53
